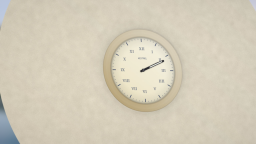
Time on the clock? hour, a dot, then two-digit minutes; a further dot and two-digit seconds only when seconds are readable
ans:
2.11
